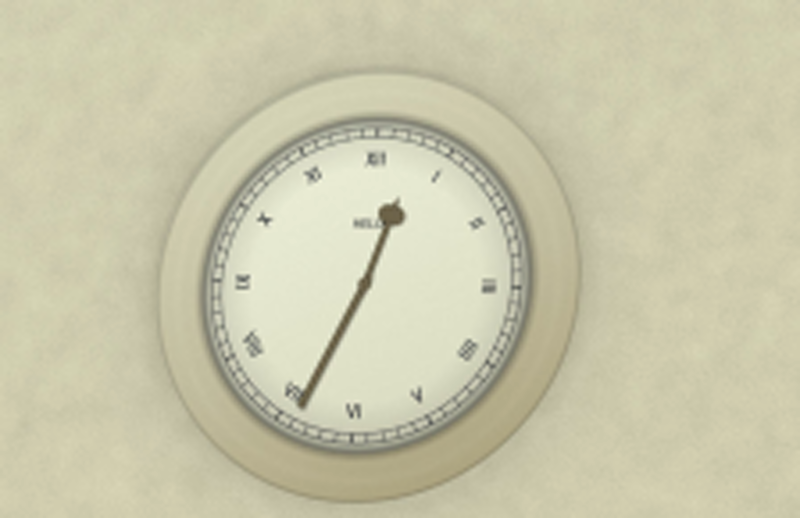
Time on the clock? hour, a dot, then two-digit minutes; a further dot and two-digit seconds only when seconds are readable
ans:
12.34
